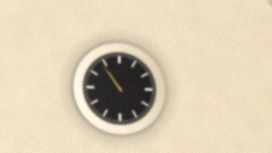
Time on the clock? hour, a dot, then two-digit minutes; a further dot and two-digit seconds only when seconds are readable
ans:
10.54
